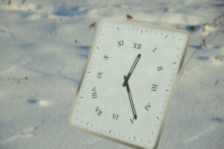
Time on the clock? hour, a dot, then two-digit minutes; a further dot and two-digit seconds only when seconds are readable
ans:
12.24
